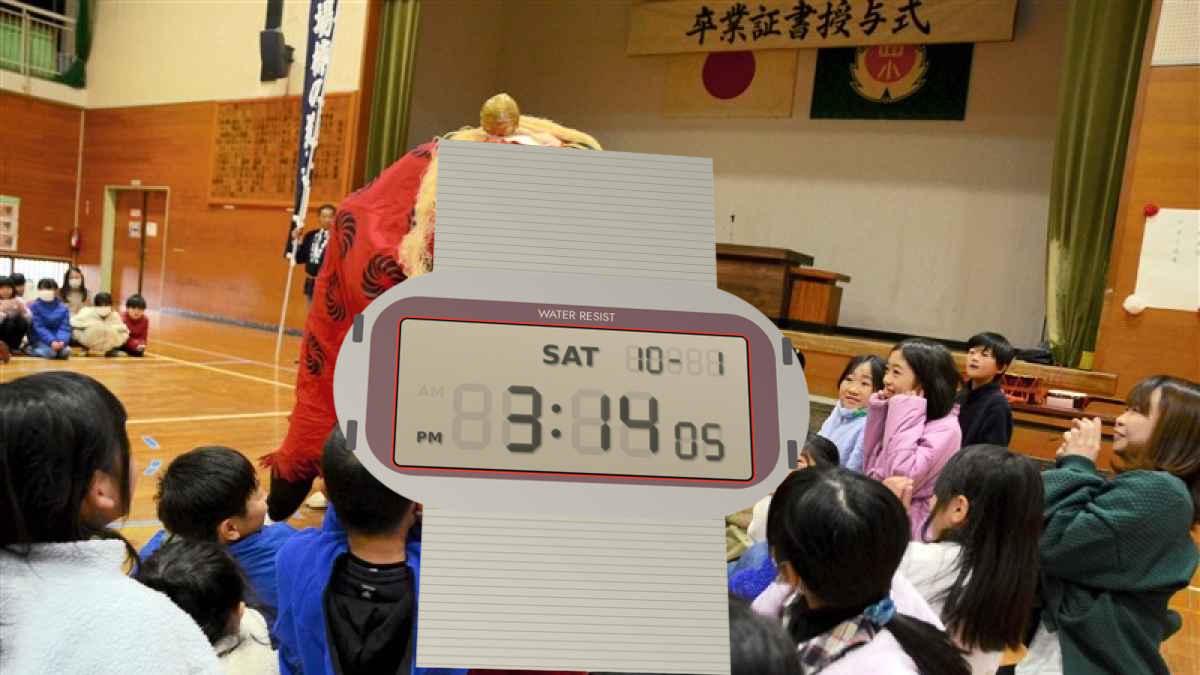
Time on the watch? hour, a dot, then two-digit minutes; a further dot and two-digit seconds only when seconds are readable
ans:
3.14.05
